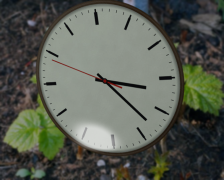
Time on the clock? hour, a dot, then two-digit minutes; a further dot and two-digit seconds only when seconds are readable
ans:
3.22.49
